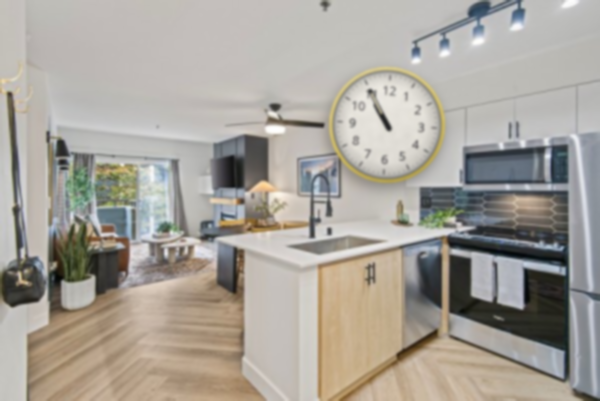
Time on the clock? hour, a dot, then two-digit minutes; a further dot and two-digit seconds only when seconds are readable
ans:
10.55
